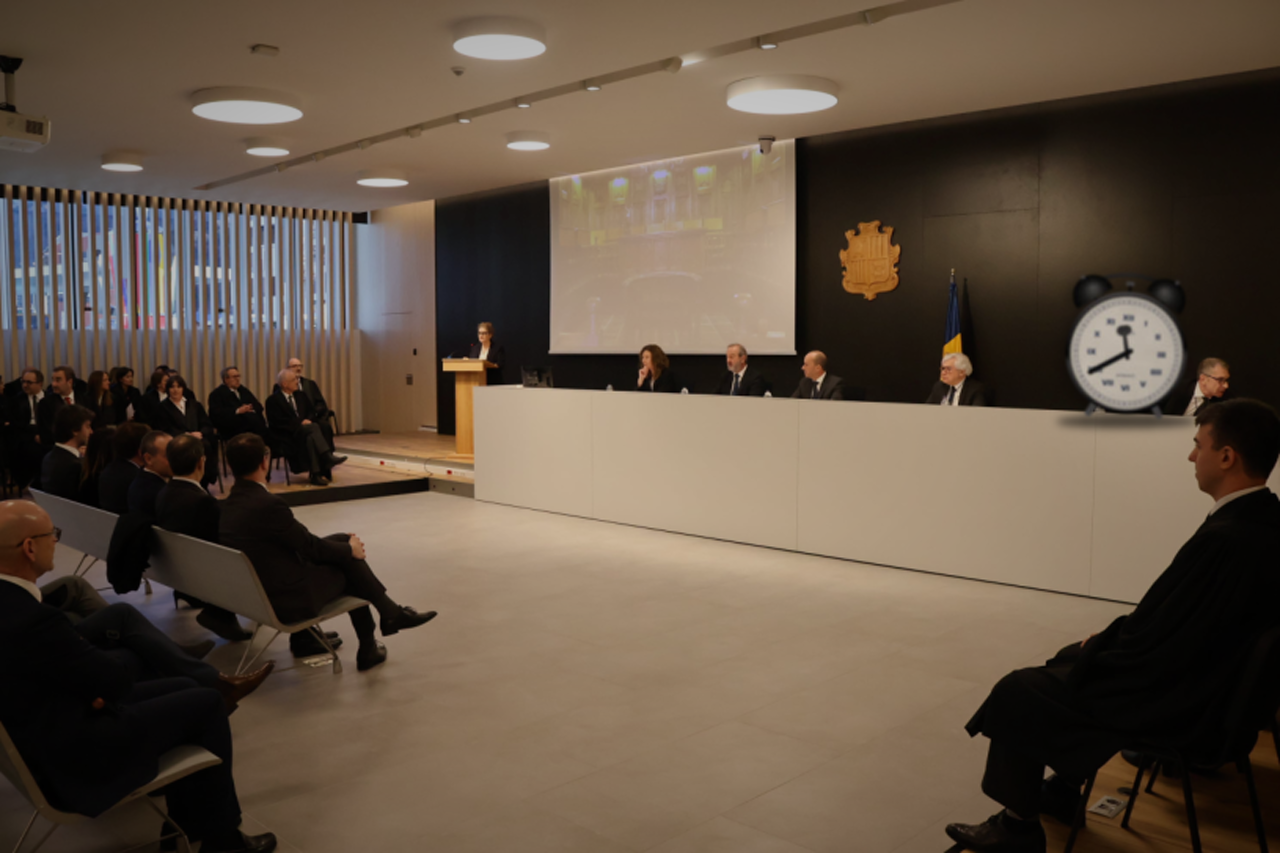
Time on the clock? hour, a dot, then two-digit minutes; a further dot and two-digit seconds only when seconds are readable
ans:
11.40
